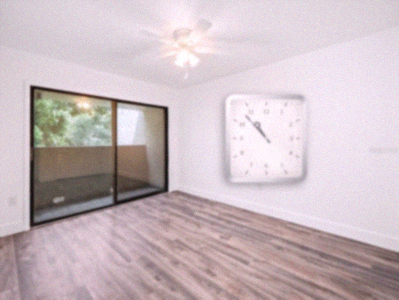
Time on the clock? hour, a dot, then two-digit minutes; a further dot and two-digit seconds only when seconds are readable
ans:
10.53
